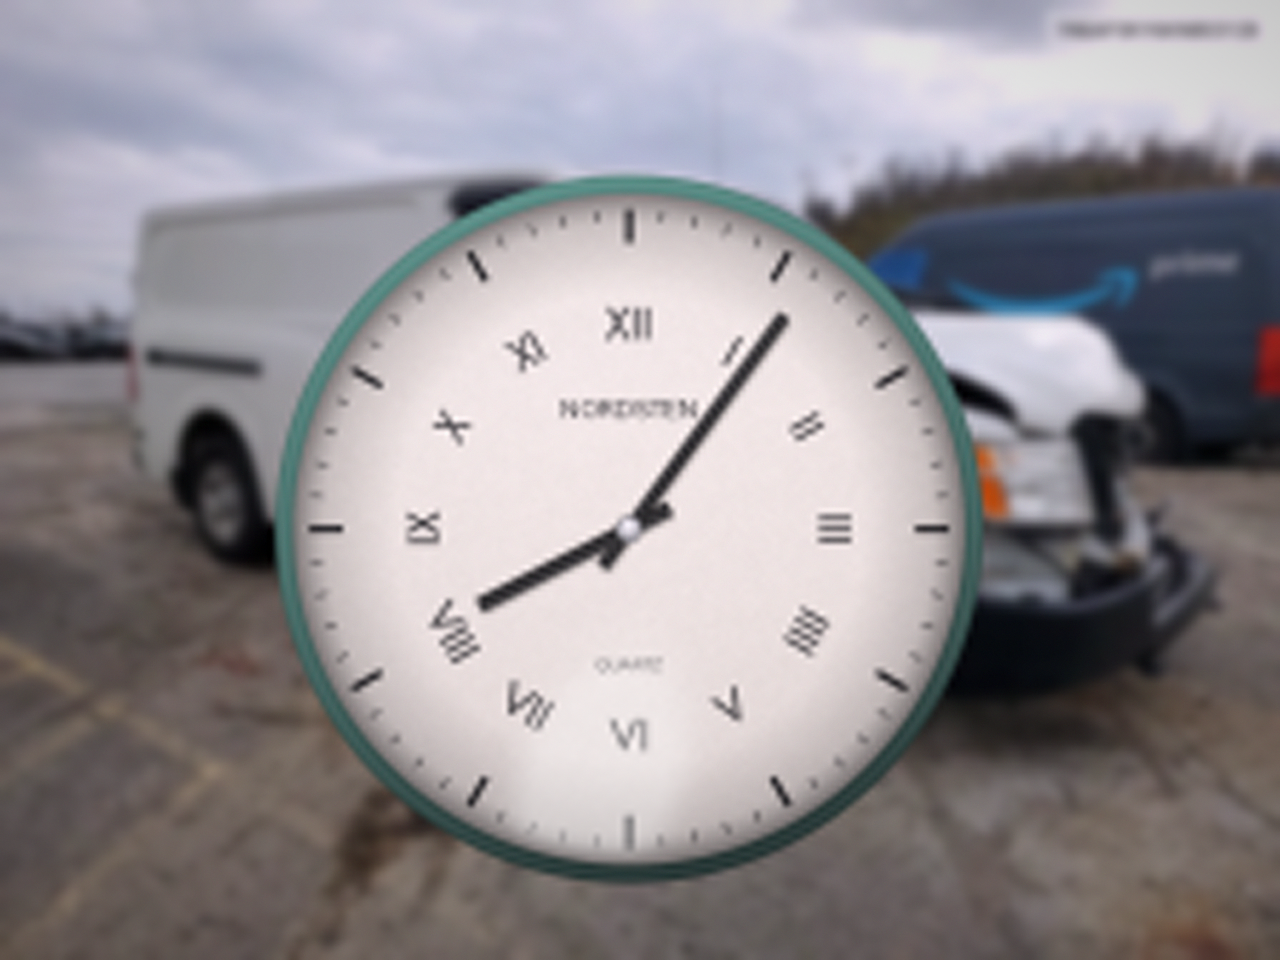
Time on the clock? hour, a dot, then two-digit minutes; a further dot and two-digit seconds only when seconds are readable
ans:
8.06
